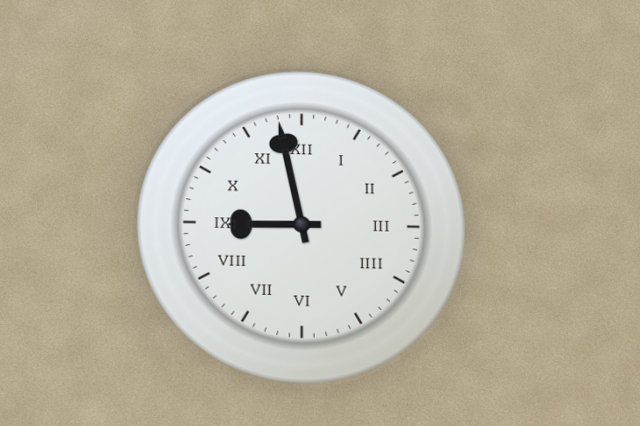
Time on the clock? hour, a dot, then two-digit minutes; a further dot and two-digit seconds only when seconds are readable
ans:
8.58
